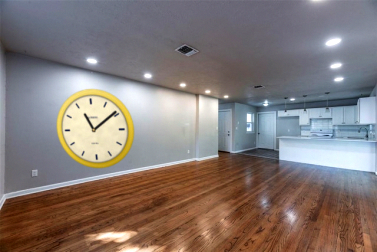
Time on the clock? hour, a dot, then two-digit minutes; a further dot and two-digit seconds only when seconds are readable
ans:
11.09
